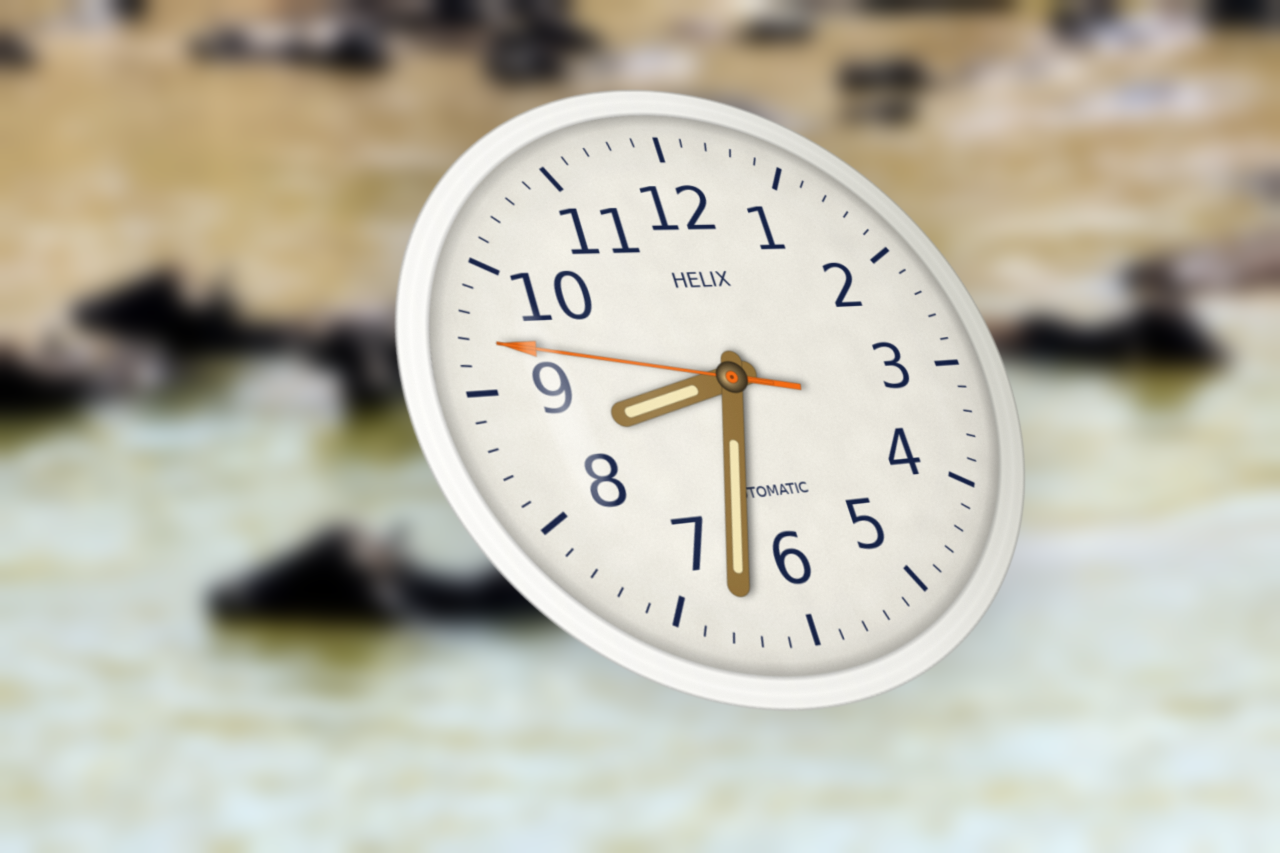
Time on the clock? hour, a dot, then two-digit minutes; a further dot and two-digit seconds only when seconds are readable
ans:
8.32.47
